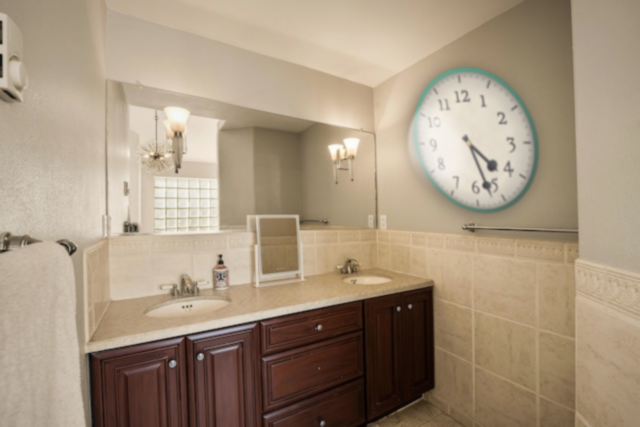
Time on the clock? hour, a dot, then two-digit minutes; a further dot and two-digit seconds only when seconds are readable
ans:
4.27
